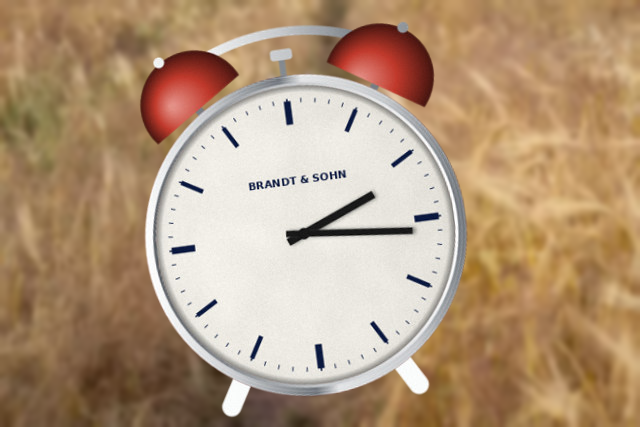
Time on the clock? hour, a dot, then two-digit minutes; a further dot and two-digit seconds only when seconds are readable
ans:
2.16
